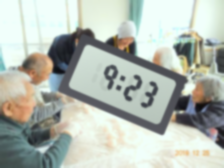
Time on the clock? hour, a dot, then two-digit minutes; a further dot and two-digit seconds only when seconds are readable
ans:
9.23
